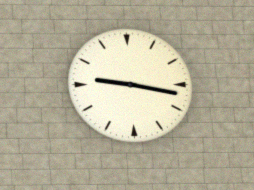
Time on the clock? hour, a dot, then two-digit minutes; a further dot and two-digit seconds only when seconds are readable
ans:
9.17
